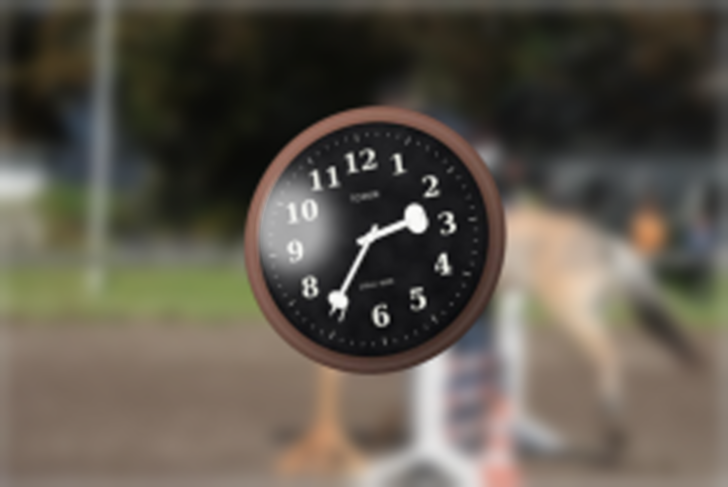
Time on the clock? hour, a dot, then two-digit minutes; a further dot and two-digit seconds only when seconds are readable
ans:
2.36
